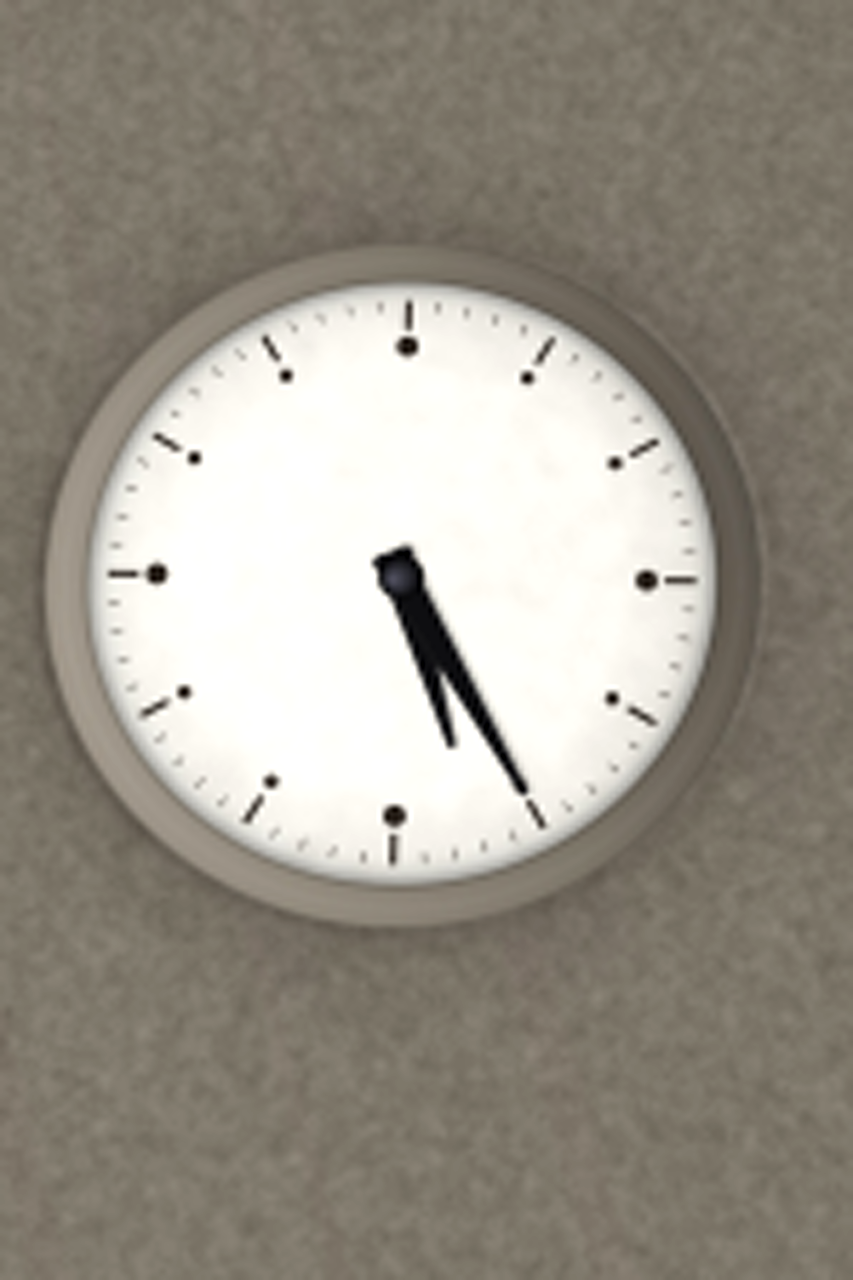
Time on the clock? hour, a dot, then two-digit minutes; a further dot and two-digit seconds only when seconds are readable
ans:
5.25
